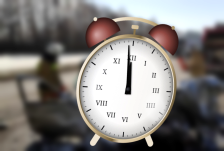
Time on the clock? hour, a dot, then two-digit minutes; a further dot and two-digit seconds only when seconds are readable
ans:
11.59
